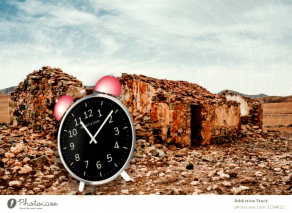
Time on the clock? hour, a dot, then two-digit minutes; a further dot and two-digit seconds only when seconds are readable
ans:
11.09
